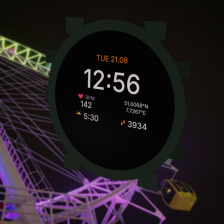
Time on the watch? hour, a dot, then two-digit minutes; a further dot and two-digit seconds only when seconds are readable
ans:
12.56
